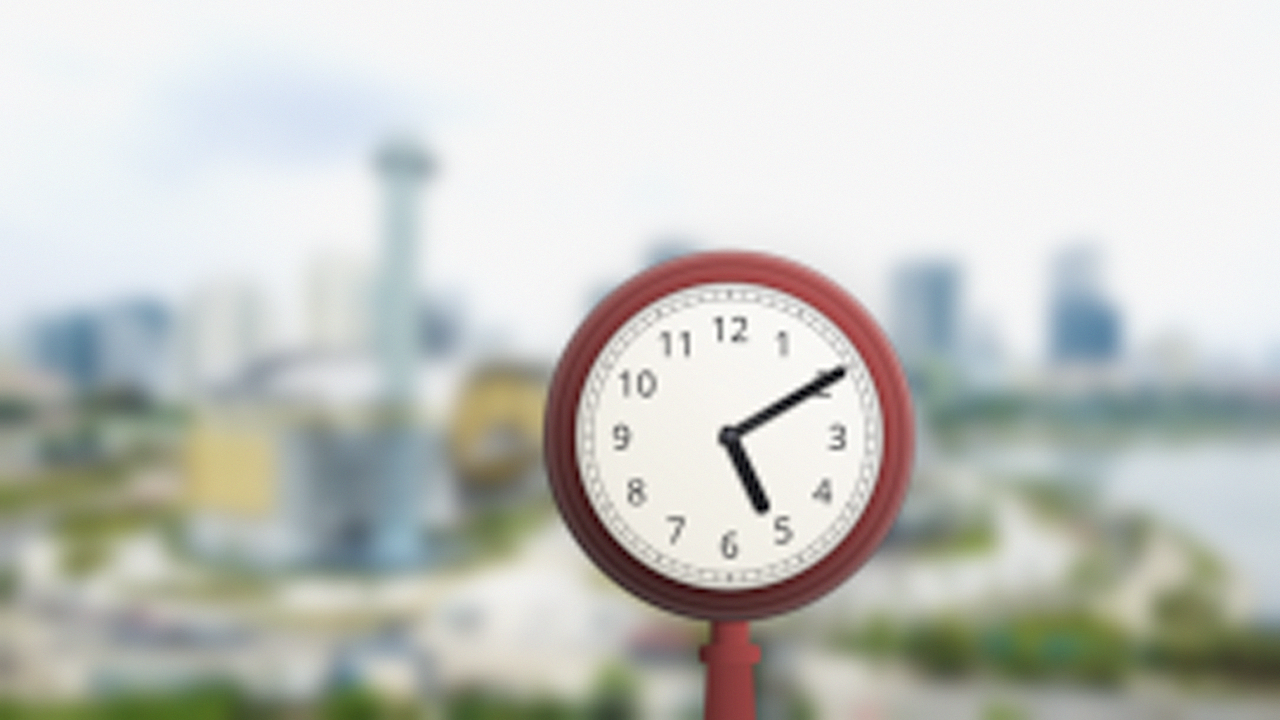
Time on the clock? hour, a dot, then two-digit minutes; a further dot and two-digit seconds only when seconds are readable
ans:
5.10
